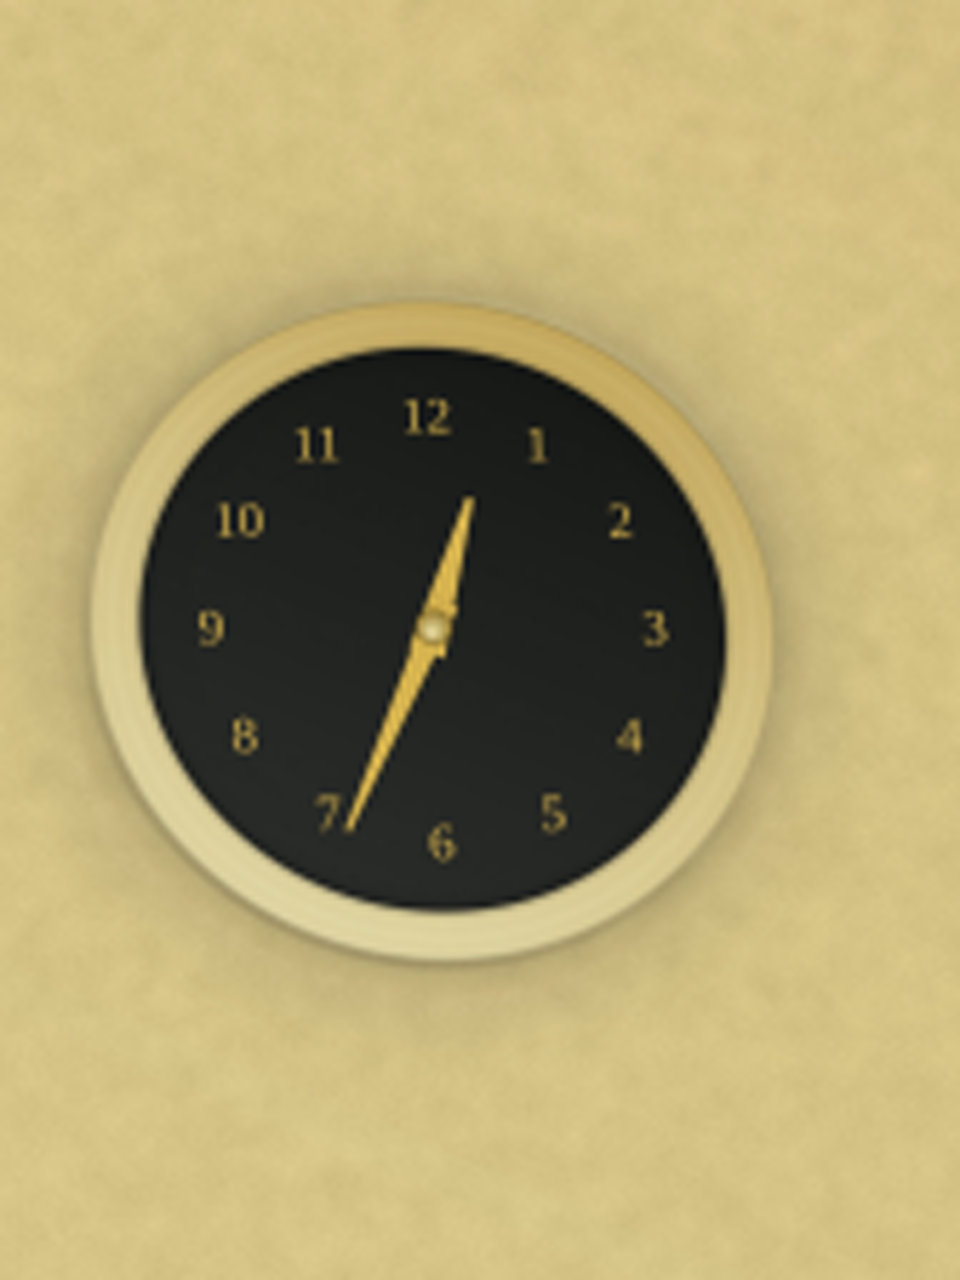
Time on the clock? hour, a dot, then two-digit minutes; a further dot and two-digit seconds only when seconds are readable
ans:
12.34
